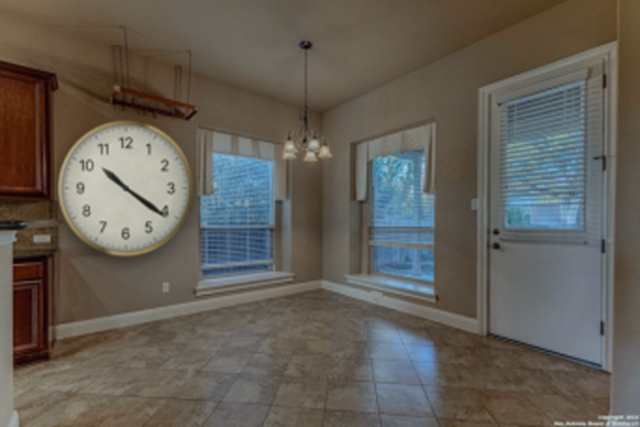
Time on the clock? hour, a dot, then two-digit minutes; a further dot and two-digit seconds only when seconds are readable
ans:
10.21
